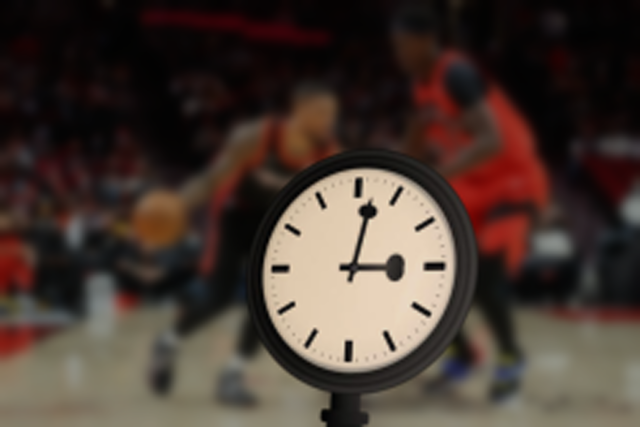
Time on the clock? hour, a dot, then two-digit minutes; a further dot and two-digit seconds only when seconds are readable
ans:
3.02
